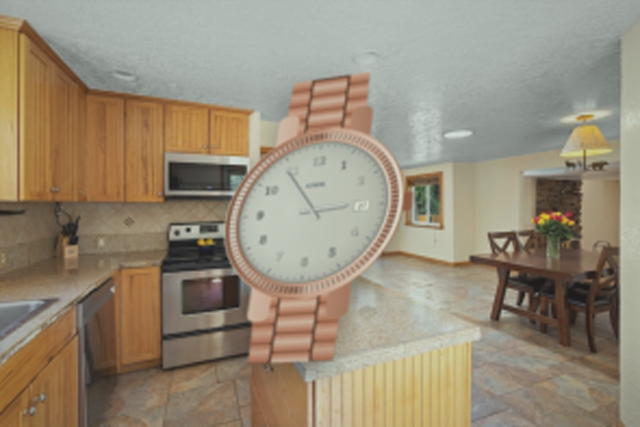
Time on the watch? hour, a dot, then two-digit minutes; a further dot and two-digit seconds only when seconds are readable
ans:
2.54
